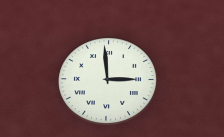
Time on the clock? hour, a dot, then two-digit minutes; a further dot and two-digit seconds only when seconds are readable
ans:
2.59
